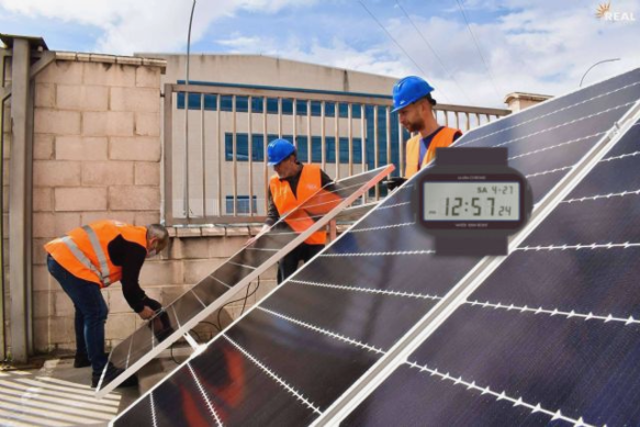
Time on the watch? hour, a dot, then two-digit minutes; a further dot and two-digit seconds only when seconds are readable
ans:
12.57
